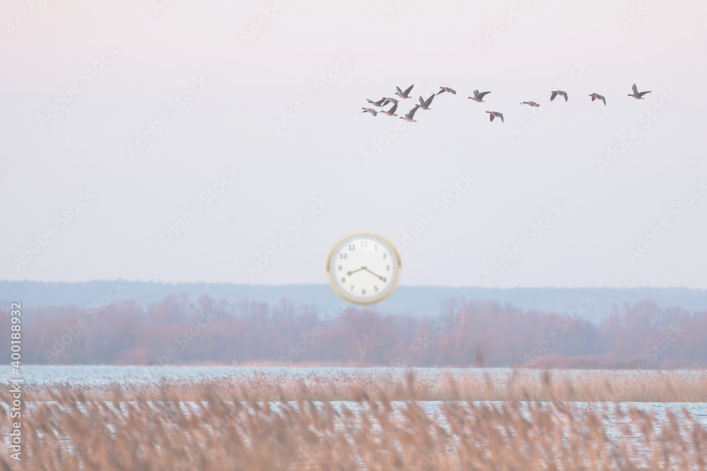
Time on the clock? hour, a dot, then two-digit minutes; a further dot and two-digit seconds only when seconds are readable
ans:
8.20
